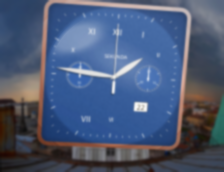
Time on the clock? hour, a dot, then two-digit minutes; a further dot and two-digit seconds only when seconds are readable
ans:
1.46
